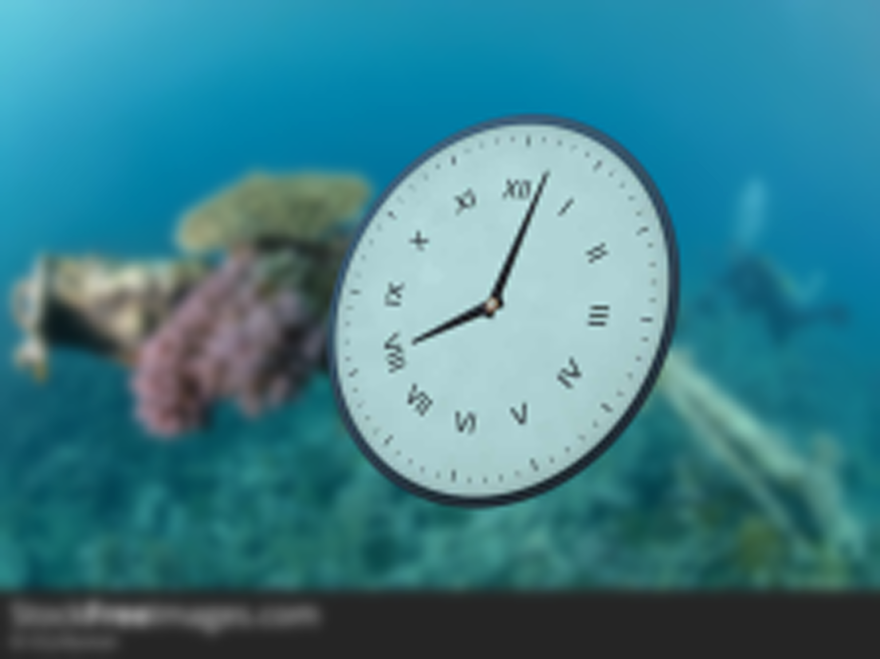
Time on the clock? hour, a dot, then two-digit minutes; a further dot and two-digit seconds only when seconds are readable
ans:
8.02
